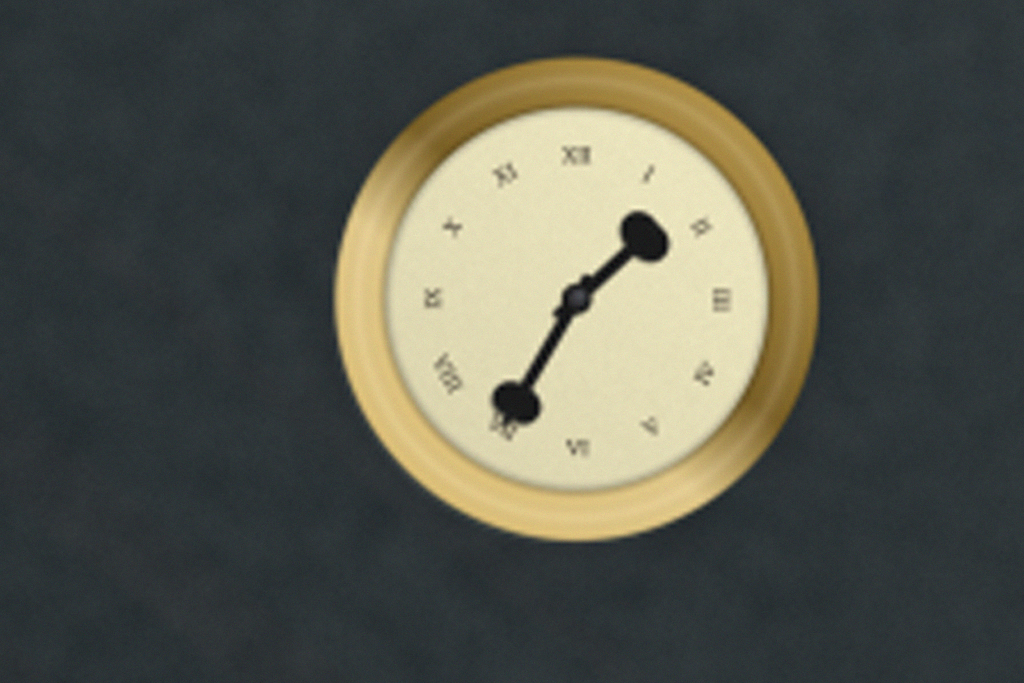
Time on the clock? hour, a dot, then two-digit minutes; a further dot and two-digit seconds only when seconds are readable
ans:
1.35
